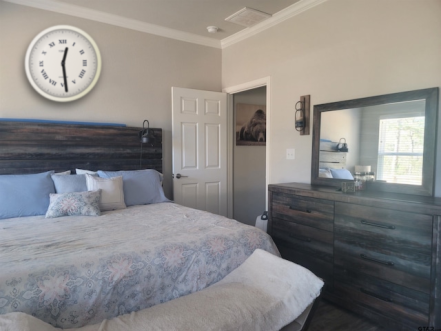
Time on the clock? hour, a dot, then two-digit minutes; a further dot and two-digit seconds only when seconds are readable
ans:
12.29
